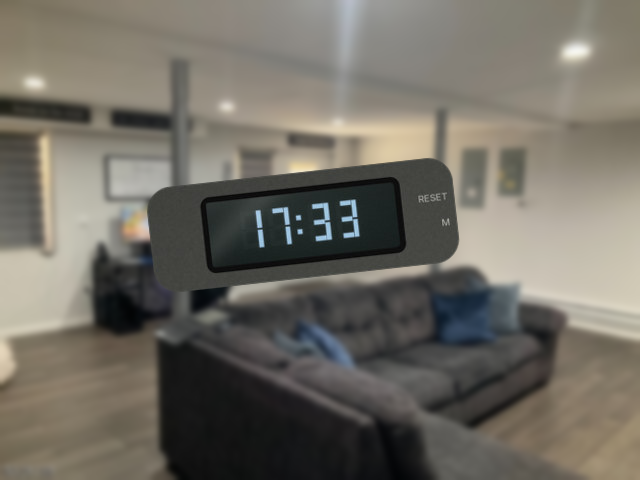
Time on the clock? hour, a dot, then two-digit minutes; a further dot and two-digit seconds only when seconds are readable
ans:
17.33
